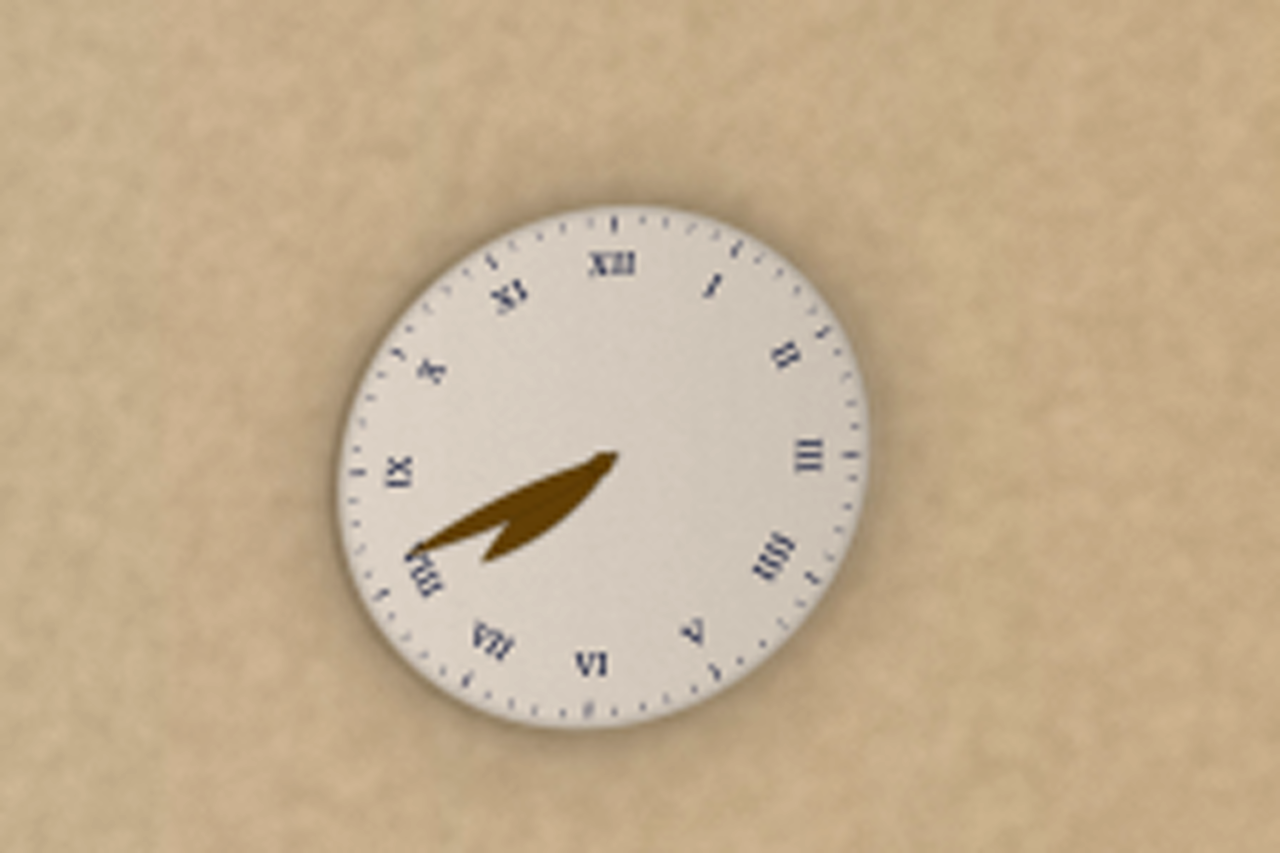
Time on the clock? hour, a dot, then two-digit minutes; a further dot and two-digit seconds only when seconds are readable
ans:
7.41
